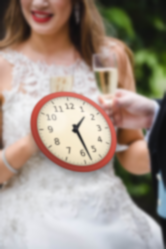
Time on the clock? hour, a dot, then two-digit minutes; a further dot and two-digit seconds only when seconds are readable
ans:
1.28
